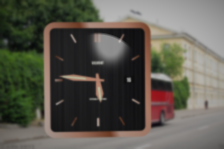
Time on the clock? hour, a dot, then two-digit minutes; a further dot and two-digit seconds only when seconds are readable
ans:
5.46
